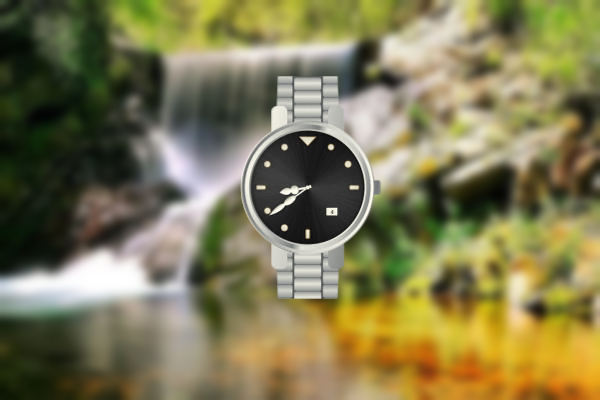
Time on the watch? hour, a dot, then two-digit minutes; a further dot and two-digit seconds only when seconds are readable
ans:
8.39
